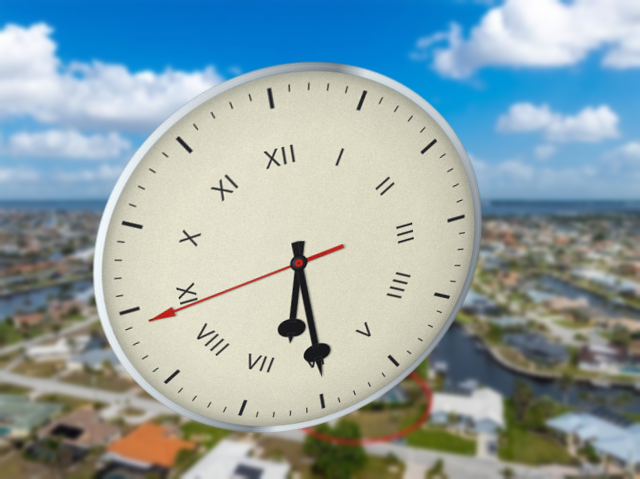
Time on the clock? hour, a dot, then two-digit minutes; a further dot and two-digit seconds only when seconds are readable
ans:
6.29.44
